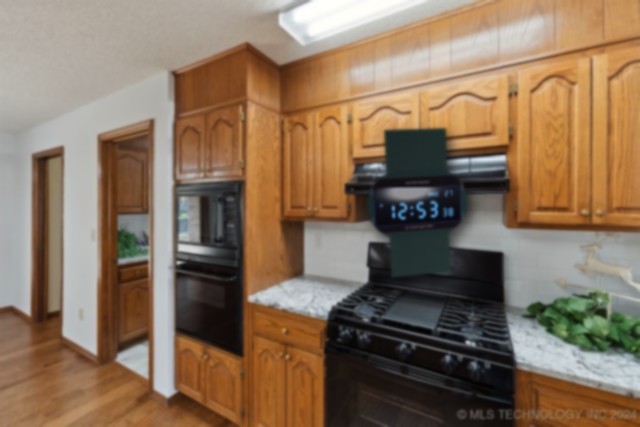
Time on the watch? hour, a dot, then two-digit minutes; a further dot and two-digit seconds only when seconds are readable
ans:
12.53
